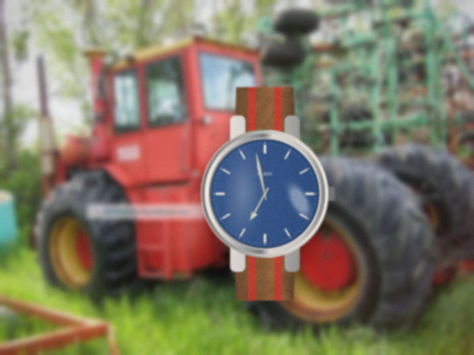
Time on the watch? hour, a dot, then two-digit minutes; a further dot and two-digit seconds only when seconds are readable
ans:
6.58
